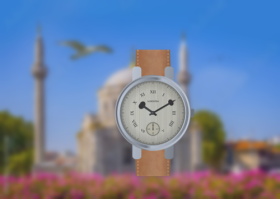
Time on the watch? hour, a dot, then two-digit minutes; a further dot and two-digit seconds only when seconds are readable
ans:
10.10
